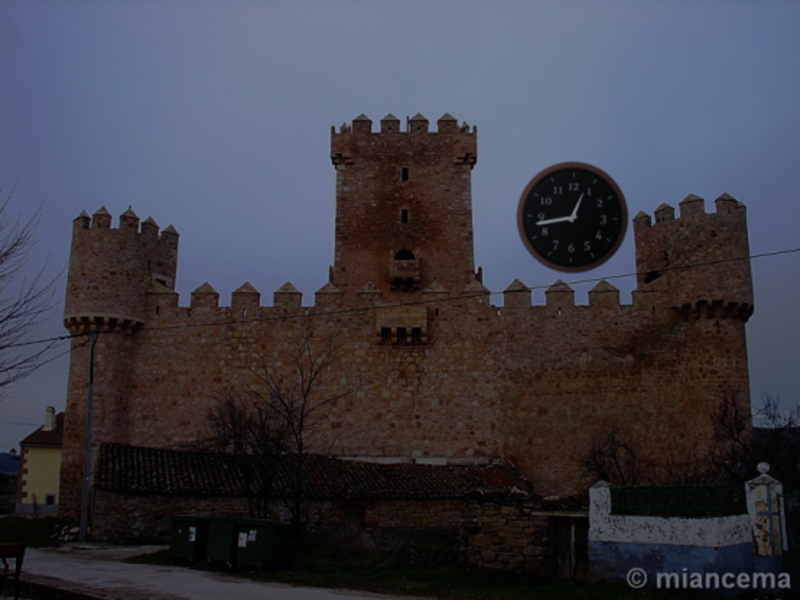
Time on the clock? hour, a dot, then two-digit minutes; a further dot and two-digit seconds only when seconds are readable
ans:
12.43
